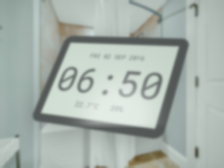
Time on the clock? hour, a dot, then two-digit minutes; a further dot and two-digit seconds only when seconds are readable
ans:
6.50
